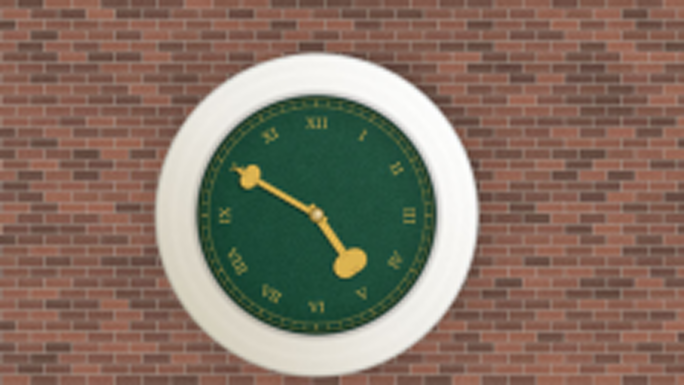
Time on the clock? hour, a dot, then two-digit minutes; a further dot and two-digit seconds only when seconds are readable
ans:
4.50
